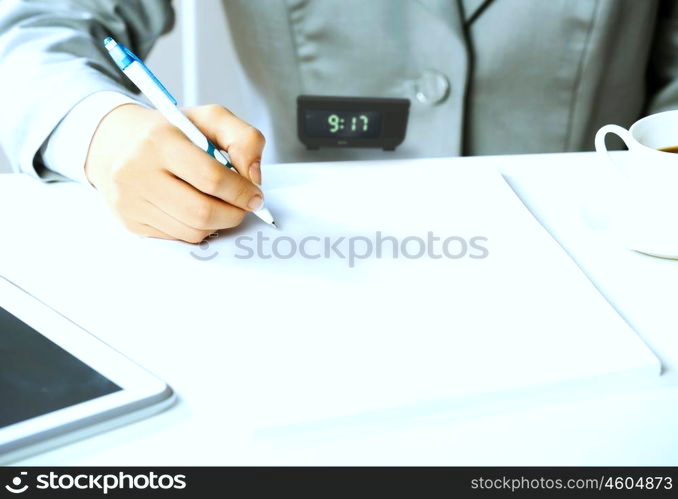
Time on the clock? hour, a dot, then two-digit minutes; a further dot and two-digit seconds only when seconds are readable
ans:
9.17
